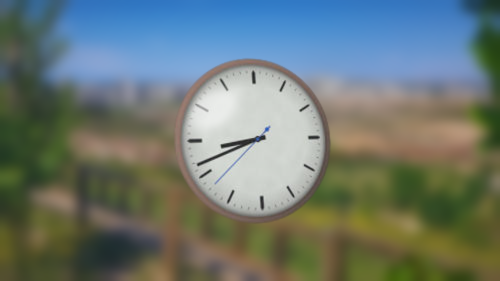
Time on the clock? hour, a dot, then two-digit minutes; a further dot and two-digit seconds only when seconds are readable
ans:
8.41.38
